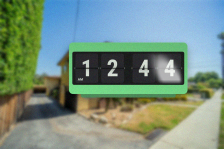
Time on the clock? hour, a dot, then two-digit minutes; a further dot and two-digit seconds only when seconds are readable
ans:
12.44
